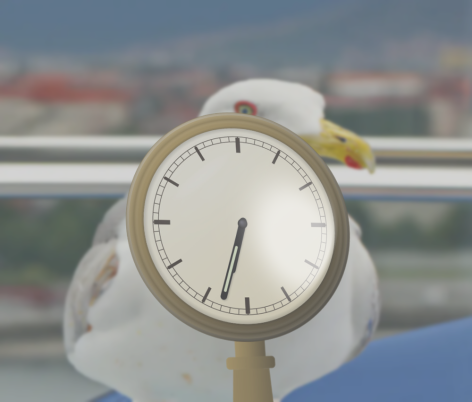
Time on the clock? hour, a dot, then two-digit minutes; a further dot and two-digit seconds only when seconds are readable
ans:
6.33
